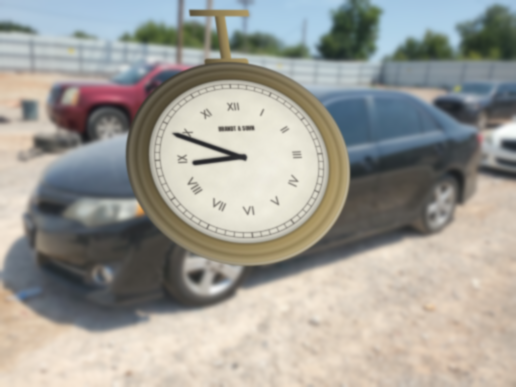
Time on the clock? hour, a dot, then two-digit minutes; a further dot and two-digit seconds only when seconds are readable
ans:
8.49
